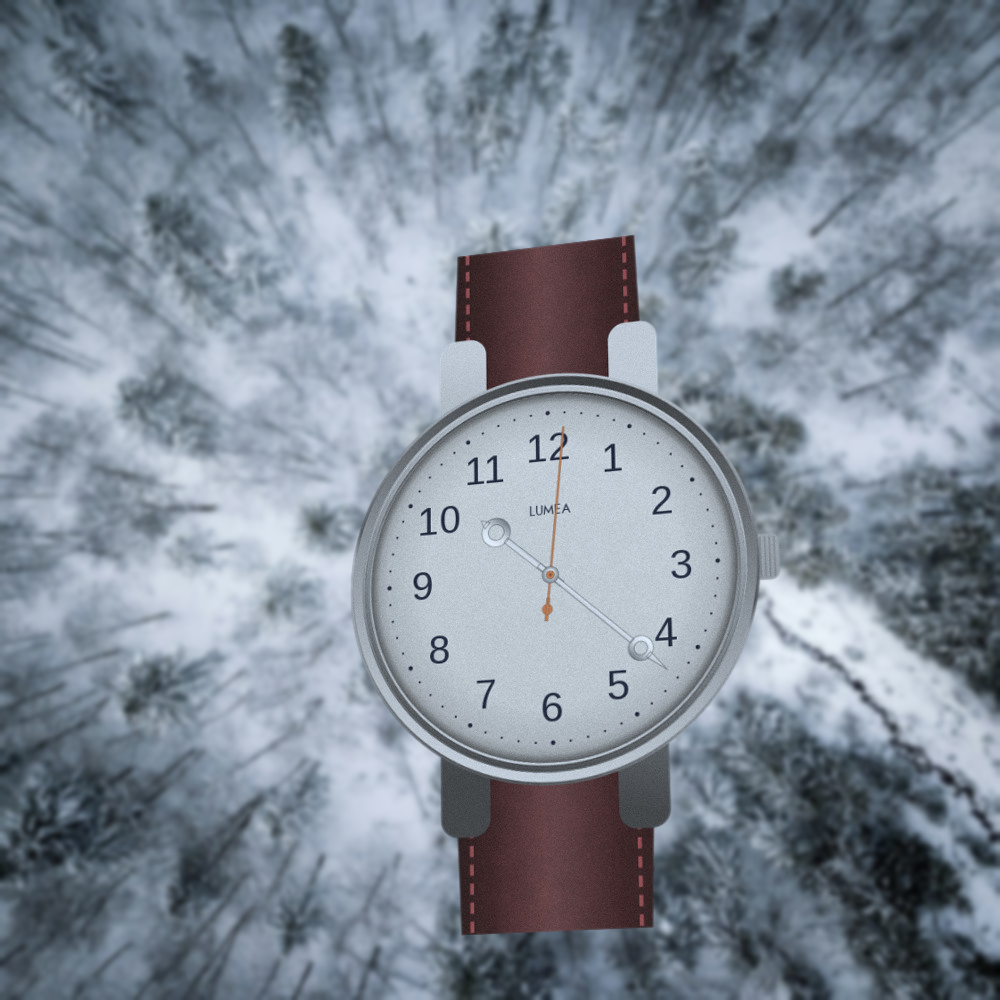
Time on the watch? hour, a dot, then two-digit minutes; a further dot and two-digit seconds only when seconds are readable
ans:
10.22.01
